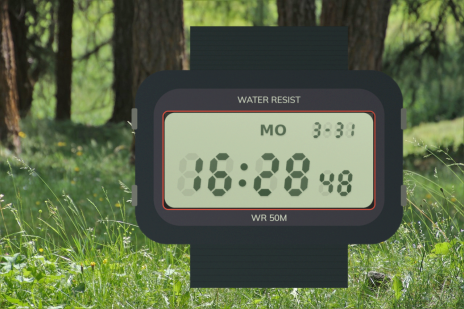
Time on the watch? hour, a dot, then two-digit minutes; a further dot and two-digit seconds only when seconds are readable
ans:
16.28.48
